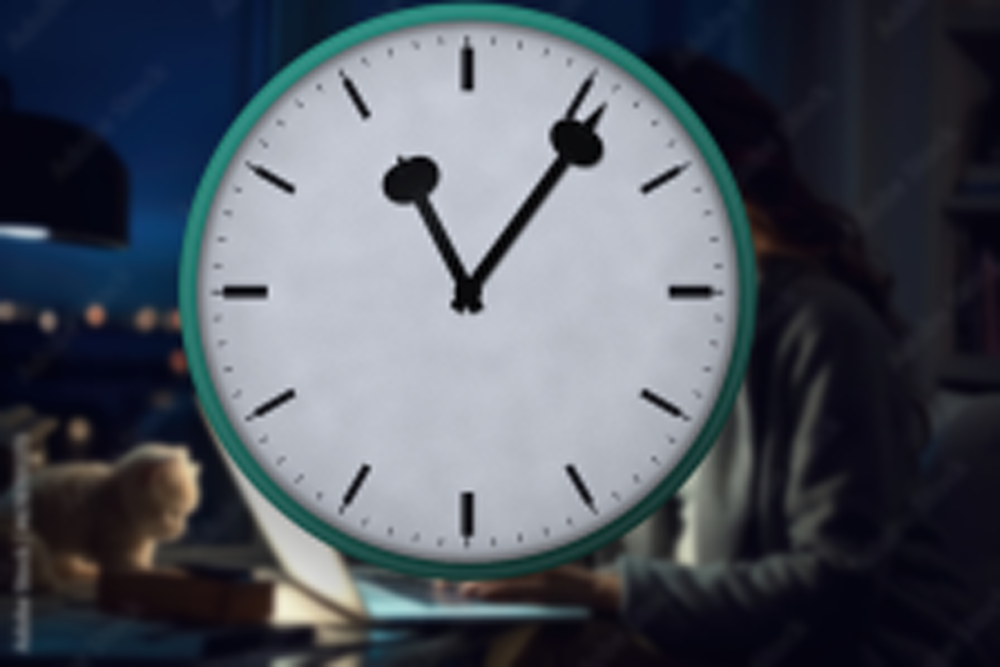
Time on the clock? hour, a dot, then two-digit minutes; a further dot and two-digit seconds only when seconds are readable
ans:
11.06
